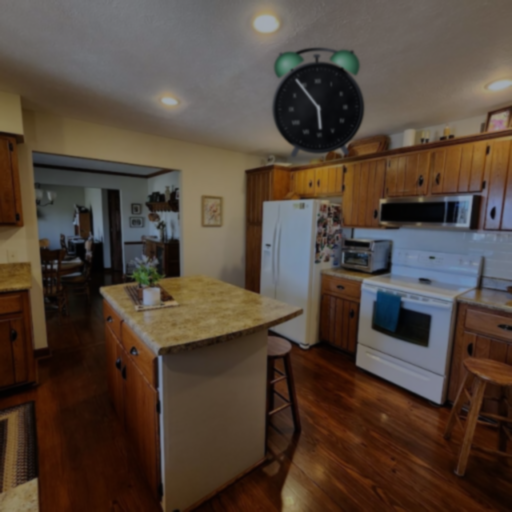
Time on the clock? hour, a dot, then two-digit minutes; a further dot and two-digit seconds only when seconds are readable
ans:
5.54
